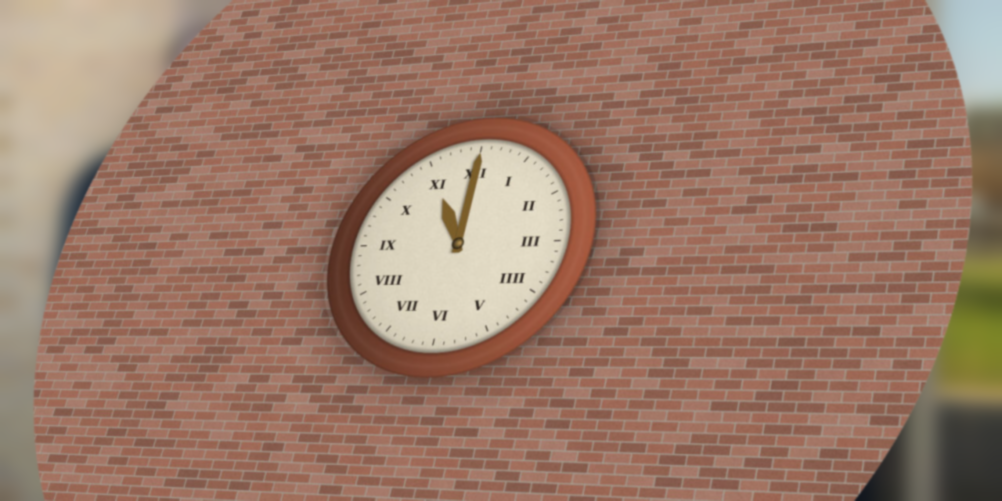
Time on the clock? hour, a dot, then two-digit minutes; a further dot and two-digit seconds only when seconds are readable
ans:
11.00
